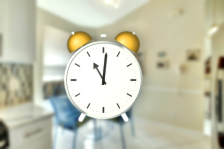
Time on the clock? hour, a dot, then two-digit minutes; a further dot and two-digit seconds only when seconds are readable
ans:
11.01
